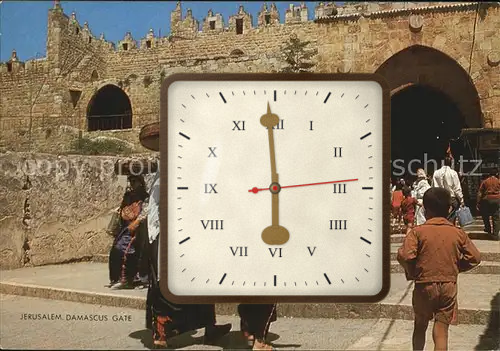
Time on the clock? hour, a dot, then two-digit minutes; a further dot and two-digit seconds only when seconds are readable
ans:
5.59.14
